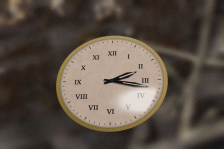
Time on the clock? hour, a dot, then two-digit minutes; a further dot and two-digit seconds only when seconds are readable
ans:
2.17
